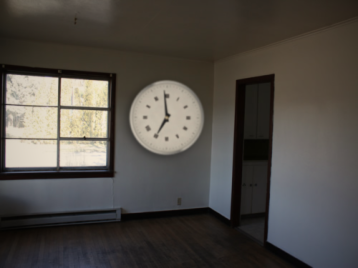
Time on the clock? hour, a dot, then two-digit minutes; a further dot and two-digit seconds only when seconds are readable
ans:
6.59
